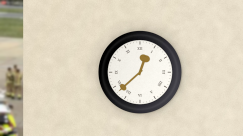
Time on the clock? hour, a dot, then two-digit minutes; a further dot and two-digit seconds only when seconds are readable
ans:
12.38
